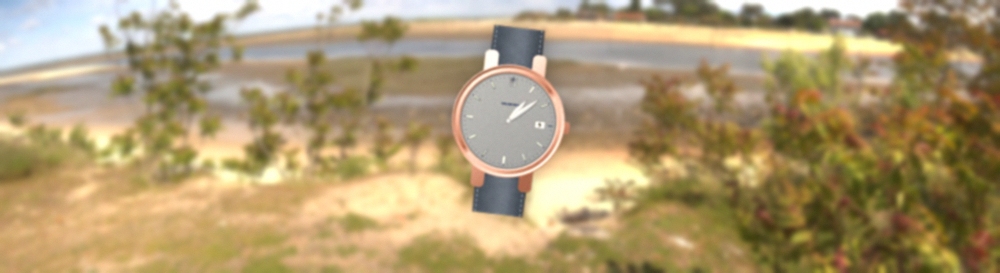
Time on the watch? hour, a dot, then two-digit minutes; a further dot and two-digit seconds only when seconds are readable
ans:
1.08
